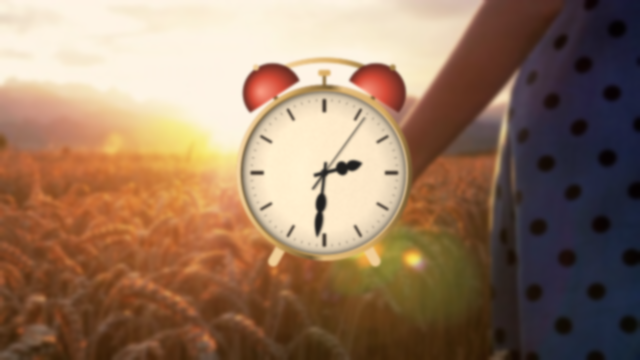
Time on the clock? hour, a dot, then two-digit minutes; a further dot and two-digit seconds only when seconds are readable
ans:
2.31.06
